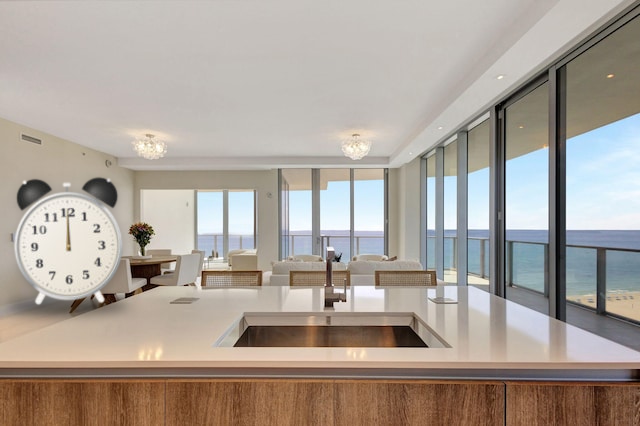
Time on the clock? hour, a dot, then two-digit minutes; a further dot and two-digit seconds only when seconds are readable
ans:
12.00
